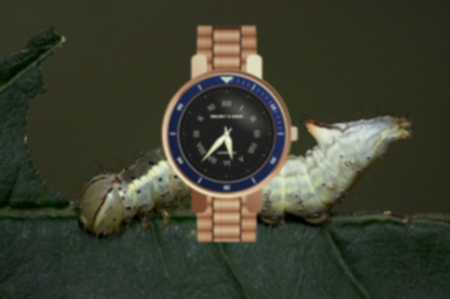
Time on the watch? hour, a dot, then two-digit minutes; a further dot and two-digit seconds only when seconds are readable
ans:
5.37
